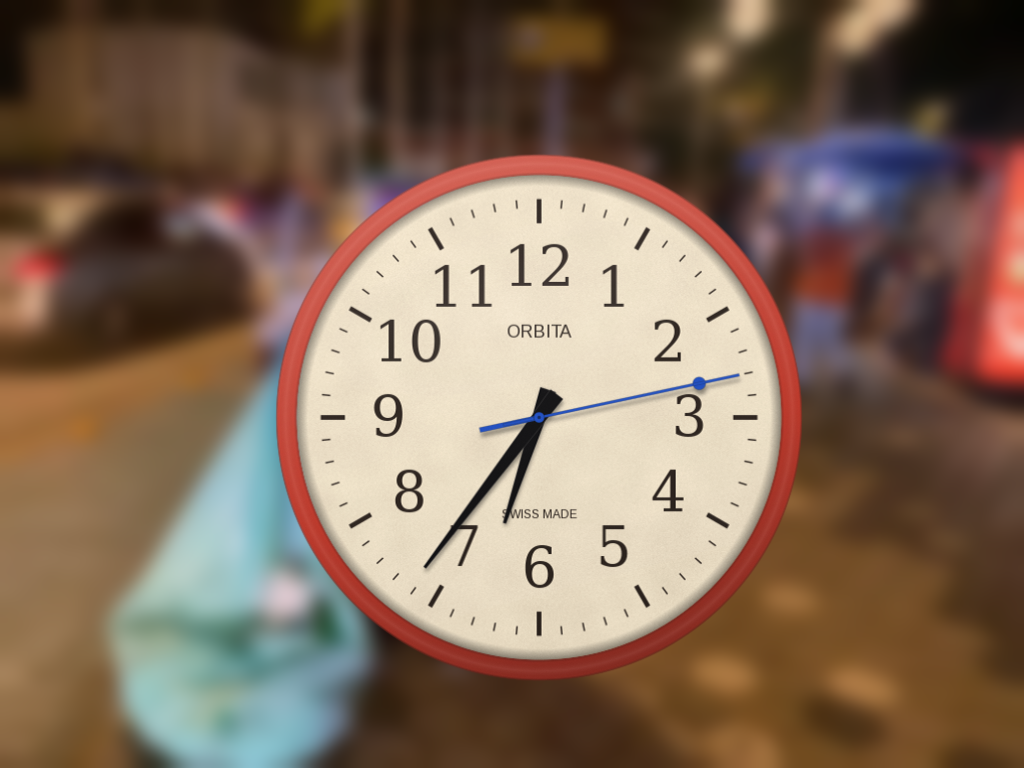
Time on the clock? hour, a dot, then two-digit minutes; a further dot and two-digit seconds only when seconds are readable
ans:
6.36.13
